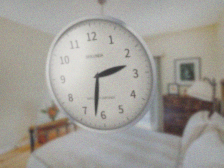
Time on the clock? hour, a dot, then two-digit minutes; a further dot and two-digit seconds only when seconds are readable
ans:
2.32
